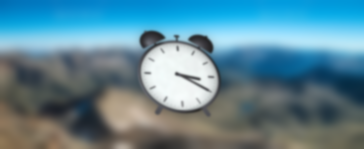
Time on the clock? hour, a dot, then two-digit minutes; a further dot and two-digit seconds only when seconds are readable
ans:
3.20
